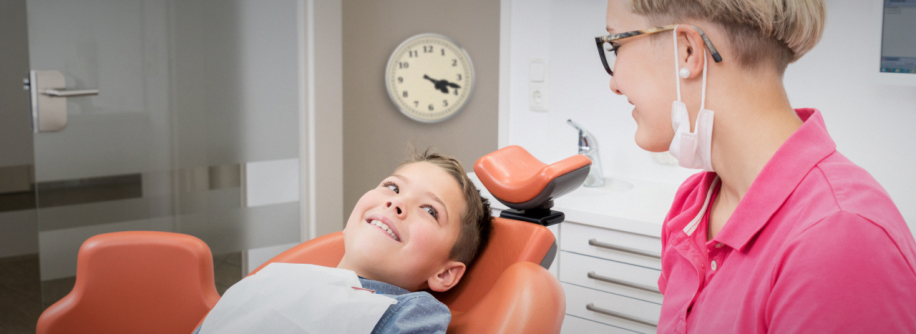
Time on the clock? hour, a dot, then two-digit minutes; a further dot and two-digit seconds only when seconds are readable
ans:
4.18
